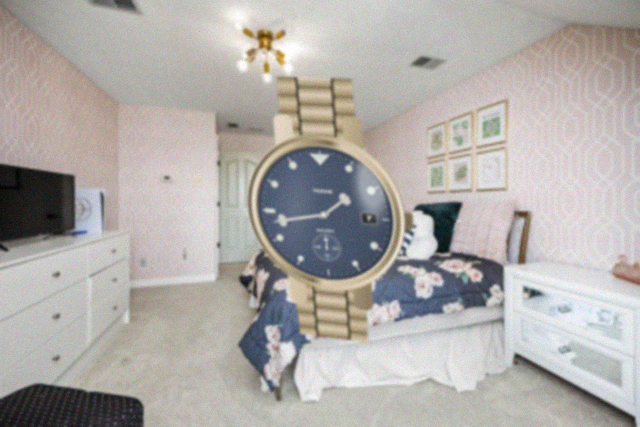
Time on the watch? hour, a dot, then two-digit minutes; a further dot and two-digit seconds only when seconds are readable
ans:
1.43
